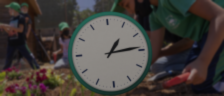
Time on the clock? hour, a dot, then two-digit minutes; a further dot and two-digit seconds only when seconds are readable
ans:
1.14
